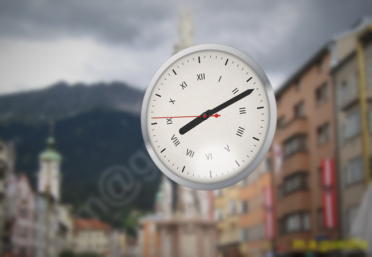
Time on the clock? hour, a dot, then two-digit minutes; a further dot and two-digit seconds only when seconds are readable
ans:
8.11.46
